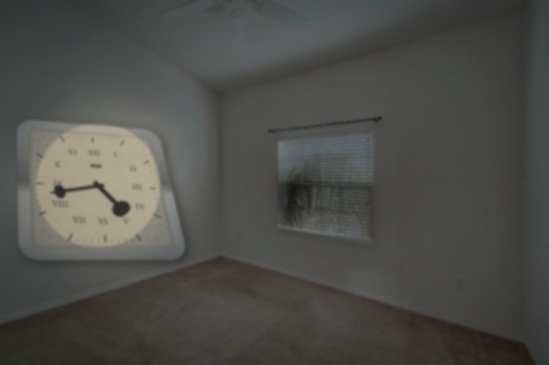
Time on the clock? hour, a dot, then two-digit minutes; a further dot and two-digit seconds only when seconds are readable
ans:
4.43
